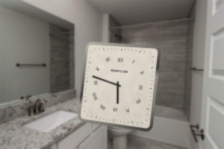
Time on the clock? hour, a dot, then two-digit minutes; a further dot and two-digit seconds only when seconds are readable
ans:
5.47
